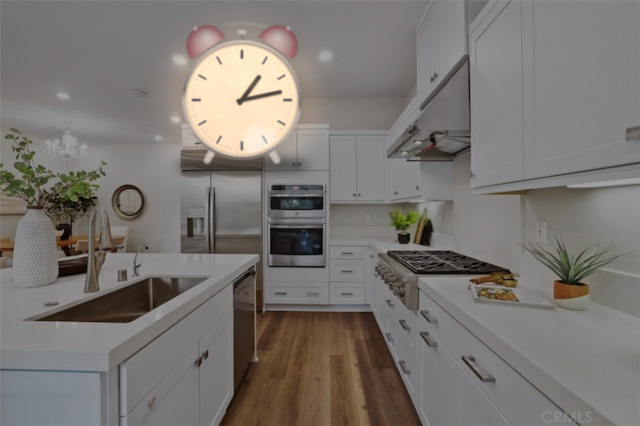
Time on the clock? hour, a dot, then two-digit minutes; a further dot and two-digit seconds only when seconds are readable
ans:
1.13
